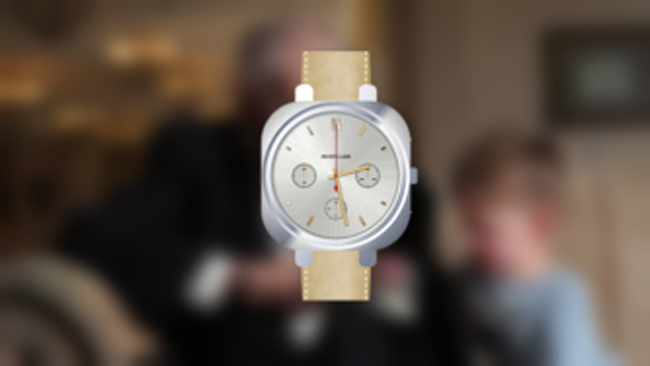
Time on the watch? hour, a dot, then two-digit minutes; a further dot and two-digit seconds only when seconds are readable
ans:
2.28
